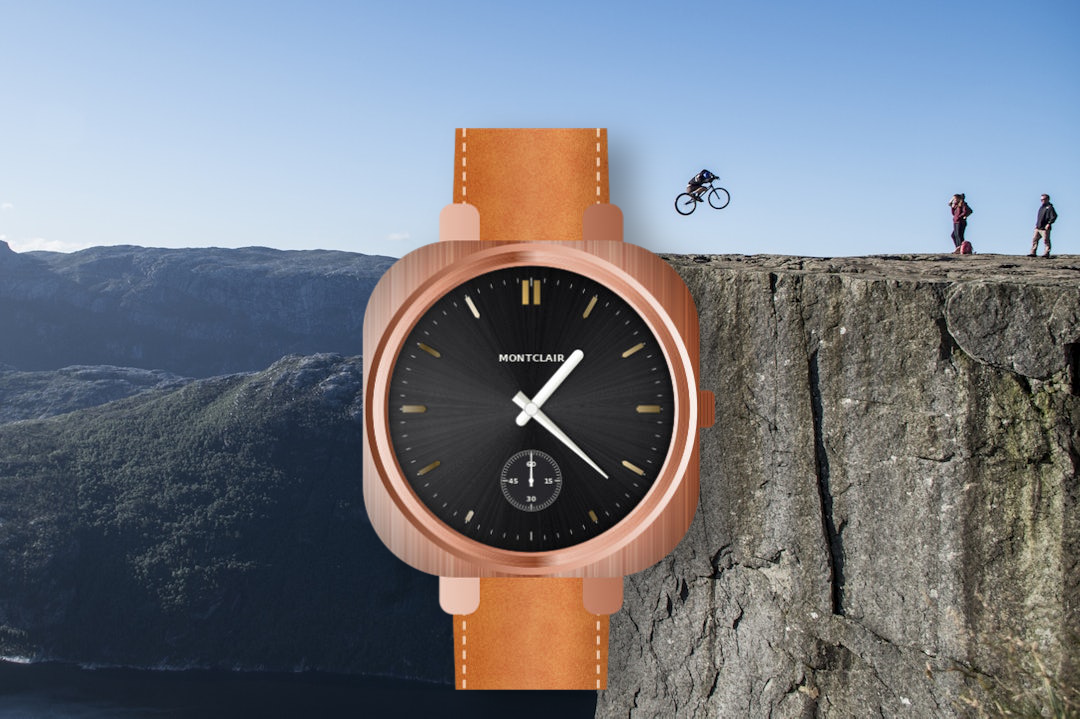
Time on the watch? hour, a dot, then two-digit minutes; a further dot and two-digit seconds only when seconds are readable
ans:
1.22
